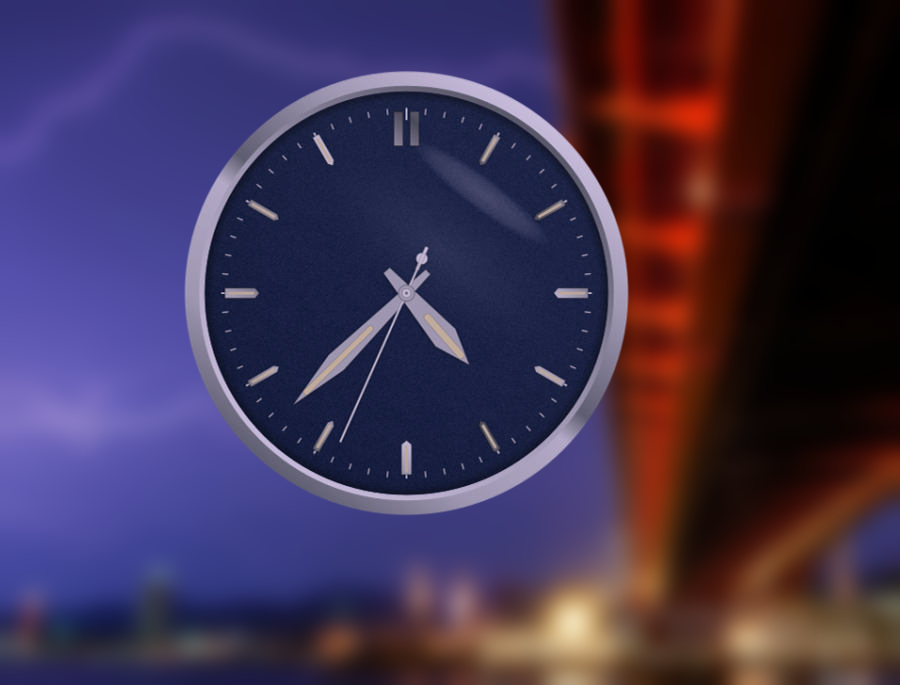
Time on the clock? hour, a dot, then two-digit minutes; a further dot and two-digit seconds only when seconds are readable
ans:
4.37.34
